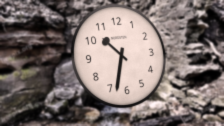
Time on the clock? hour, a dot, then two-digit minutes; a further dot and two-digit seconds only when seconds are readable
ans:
10.33
